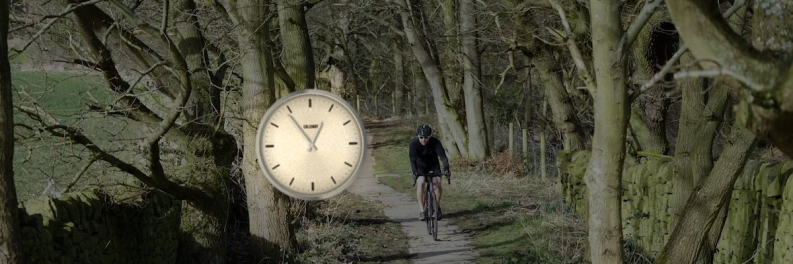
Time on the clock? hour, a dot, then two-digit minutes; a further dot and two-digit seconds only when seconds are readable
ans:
12.54
